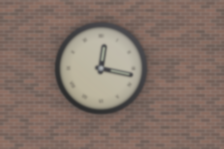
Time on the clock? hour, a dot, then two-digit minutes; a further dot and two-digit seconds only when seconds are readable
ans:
12.17
